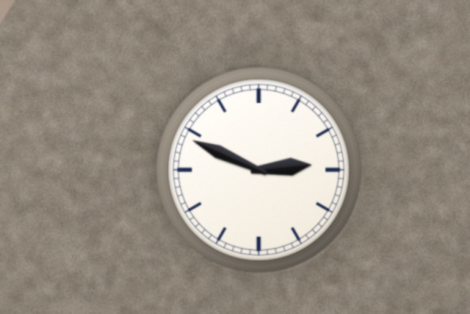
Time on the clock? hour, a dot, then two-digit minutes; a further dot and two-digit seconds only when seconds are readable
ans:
2.49
